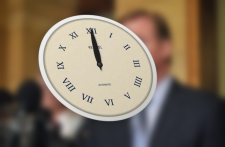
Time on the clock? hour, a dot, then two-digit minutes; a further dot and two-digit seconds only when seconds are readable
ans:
12.00
